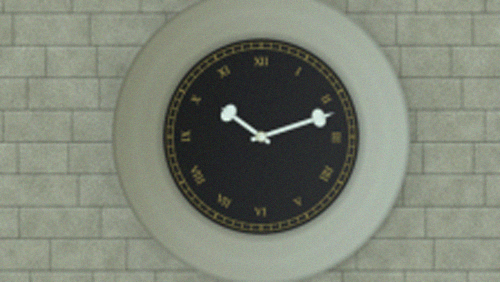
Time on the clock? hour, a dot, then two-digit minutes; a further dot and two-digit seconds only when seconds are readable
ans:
10.12
